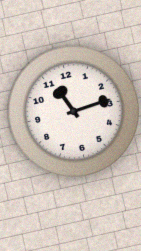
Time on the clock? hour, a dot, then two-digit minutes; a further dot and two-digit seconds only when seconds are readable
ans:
11.14
